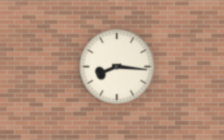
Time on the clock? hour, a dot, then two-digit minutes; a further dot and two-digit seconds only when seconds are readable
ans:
8.16
